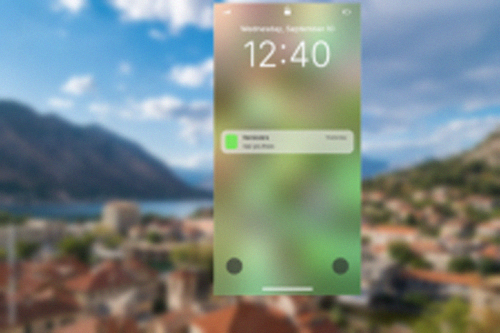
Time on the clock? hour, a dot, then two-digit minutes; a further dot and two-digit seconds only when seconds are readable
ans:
12.40
